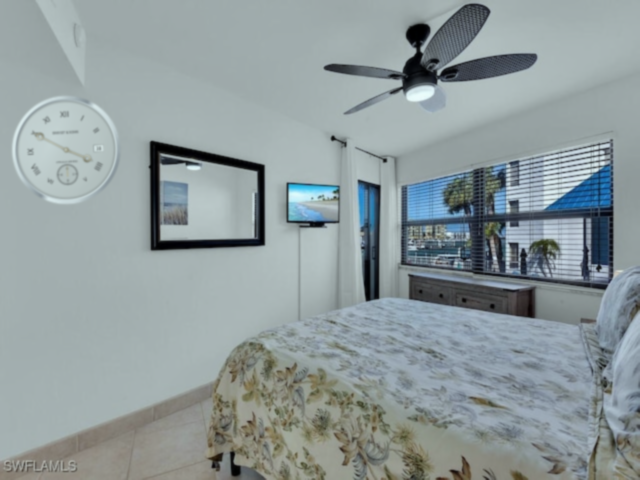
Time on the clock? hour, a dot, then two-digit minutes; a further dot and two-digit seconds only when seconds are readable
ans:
3.50
